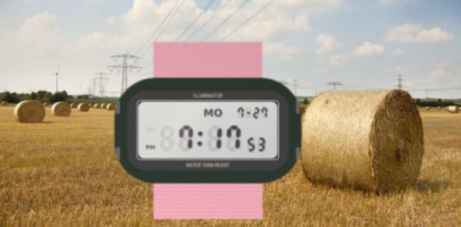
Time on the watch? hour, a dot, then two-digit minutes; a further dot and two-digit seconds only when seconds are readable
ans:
7.17.53
